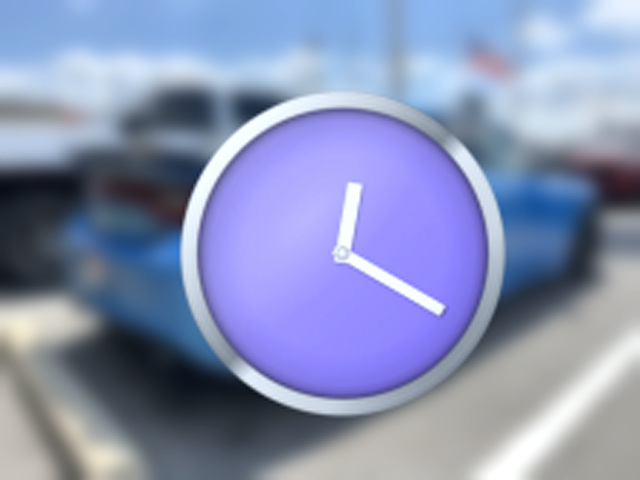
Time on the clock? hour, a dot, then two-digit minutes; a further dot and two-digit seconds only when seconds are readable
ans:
12.20
